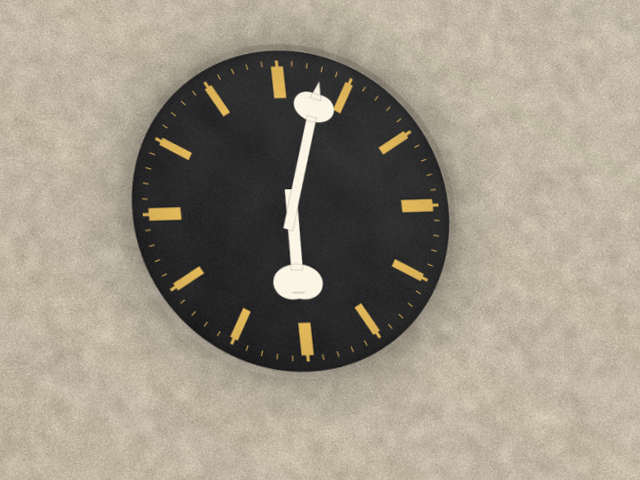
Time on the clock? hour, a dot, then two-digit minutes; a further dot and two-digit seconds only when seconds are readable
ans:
6.03
